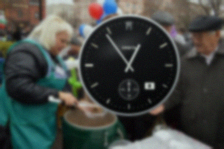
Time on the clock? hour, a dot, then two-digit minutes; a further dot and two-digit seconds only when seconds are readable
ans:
12.54
